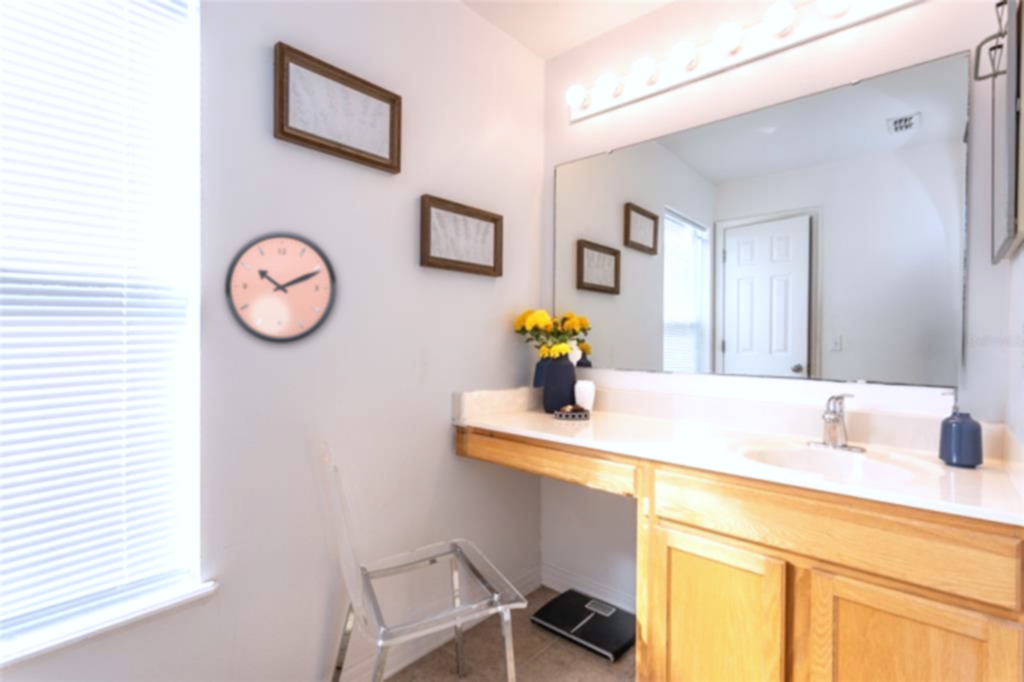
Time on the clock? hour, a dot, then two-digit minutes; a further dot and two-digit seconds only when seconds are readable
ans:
10.11
